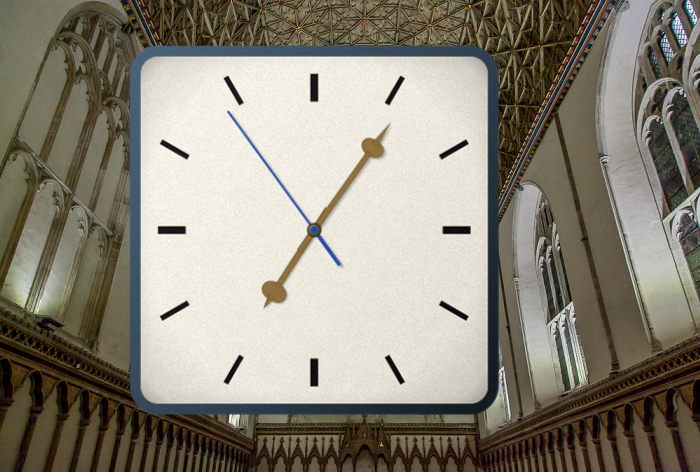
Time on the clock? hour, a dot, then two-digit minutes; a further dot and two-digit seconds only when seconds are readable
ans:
7.05.54
